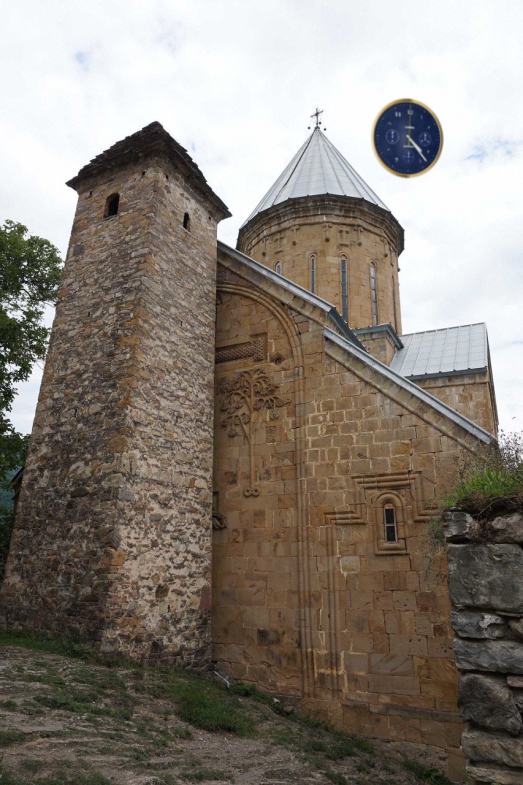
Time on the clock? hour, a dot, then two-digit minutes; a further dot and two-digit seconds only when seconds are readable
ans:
4.23
